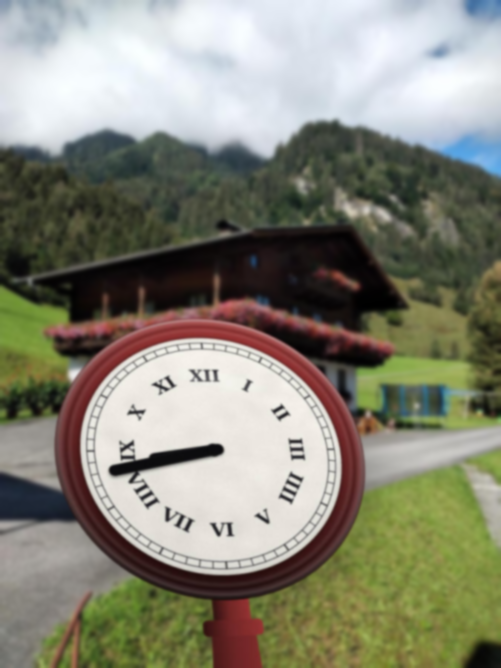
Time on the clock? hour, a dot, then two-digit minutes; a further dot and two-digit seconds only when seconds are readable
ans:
8.43
